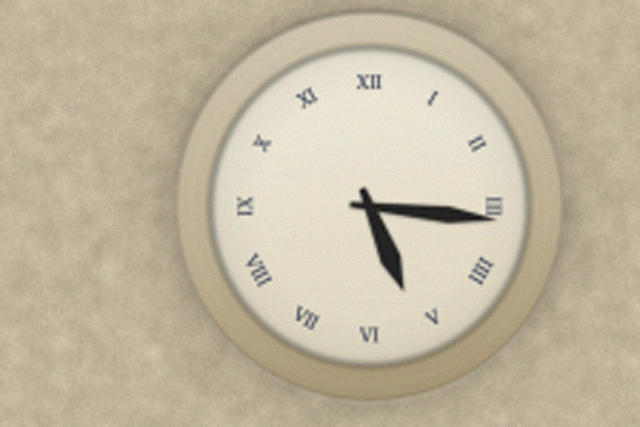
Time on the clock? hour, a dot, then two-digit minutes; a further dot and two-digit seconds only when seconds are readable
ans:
5.16
